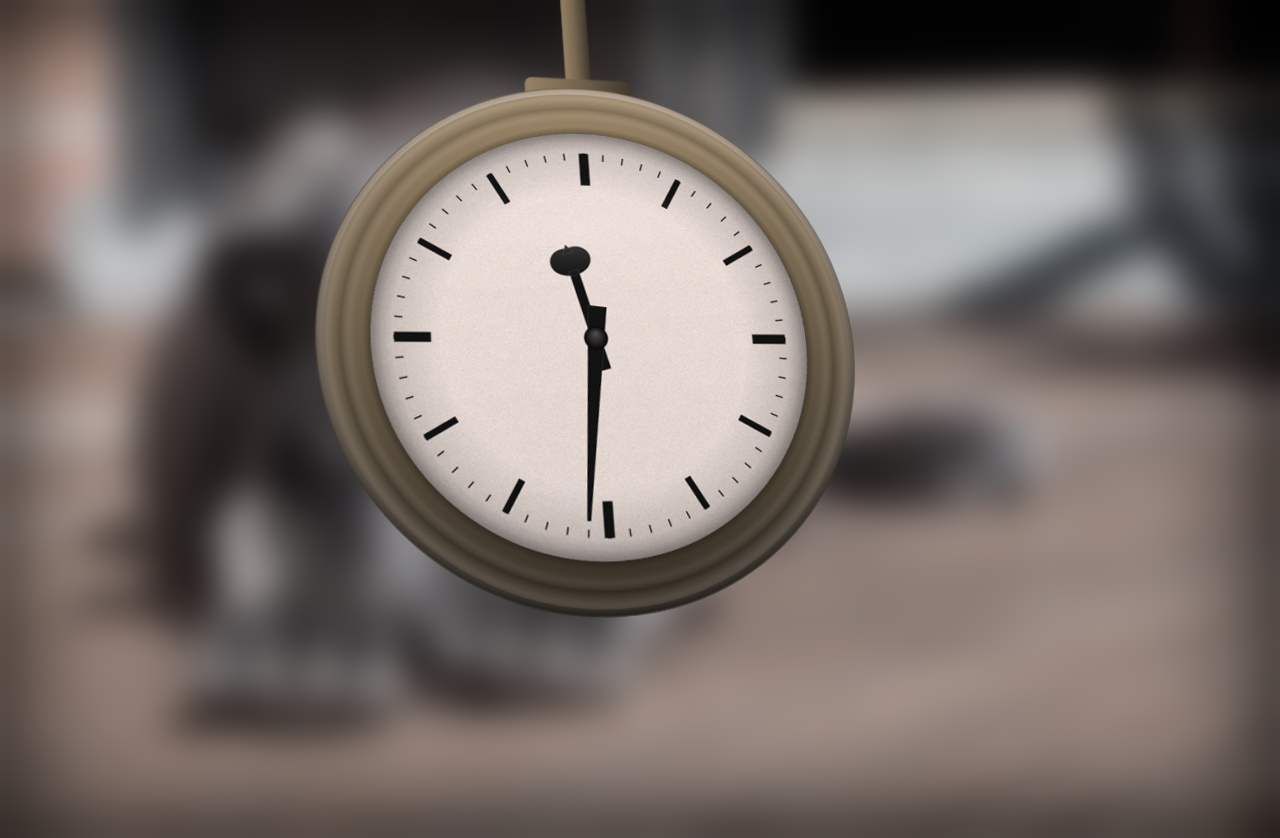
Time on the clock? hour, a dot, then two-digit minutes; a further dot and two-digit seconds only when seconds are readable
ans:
11.31
